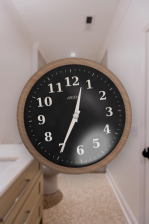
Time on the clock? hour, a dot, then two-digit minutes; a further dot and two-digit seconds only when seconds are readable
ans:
12.35
